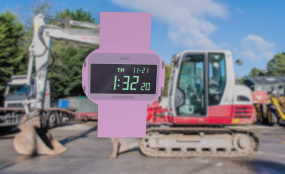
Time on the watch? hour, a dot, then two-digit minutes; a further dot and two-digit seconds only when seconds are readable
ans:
1.32.20
